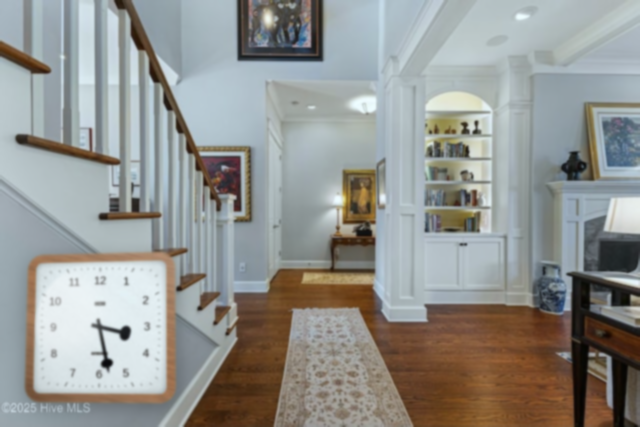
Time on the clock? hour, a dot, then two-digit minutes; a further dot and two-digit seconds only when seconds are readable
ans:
3.28
